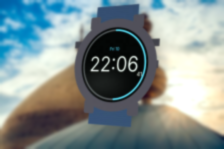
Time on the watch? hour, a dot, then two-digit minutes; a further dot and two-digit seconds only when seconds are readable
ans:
22.06
